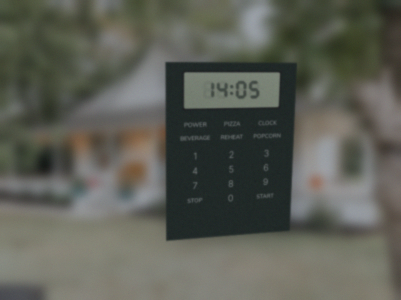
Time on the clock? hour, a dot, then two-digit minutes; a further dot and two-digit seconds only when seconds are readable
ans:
14.05
